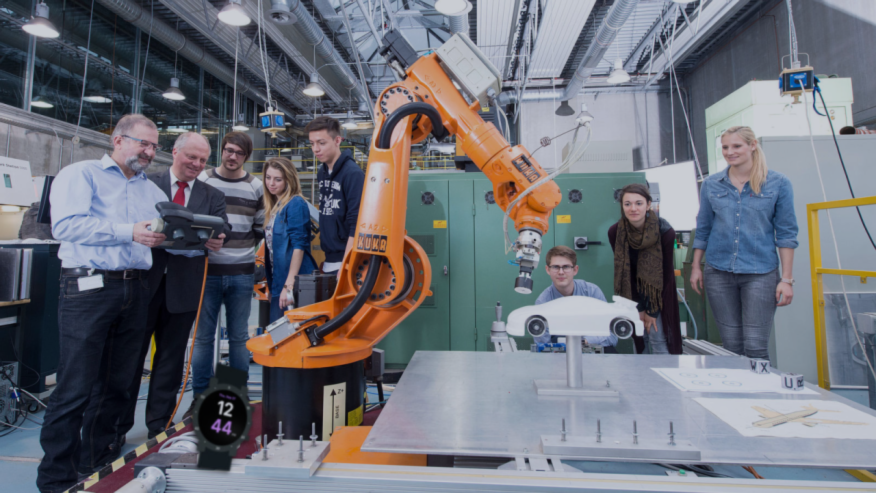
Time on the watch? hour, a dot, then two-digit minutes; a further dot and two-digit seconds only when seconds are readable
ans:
12.44
